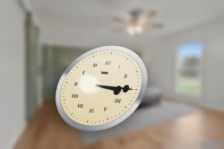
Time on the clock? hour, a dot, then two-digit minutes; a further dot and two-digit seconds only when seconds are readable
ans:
3.15
